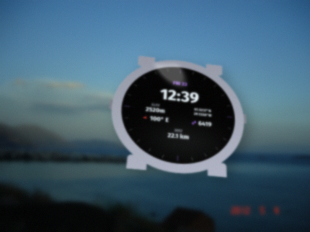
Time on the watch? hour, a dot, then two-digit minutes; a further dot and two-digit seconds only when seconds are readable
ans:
12.39
